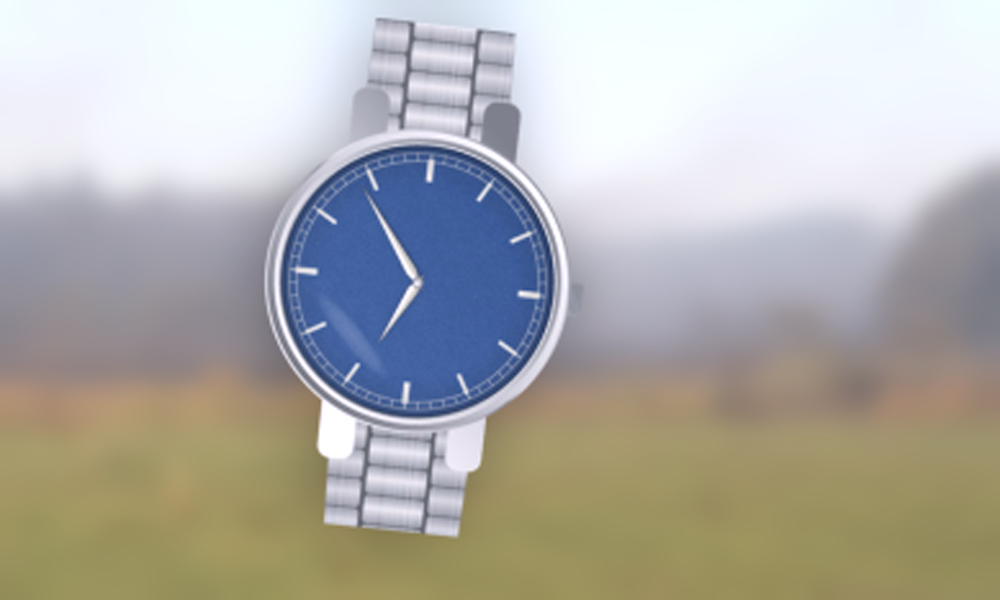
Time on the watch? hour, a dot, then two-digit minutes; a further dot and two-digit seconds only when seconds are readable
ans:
6.54
